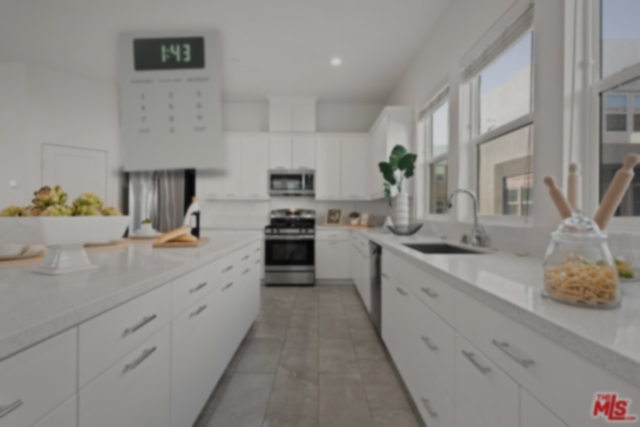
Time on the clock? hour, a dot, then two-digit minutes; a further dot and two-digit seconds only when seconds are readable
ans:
1.43
